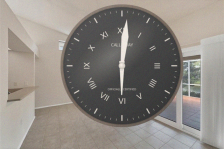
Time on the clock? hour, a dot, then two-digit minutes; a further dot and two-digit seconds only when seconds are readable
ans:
6.01
